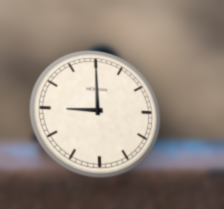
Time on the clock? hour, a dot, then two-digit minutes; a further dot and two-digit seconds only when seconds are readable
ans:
9.00
